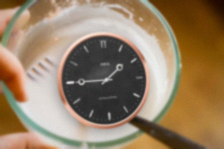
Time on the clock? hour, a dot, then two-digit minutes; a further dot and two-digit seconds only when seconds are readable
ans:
1.45
